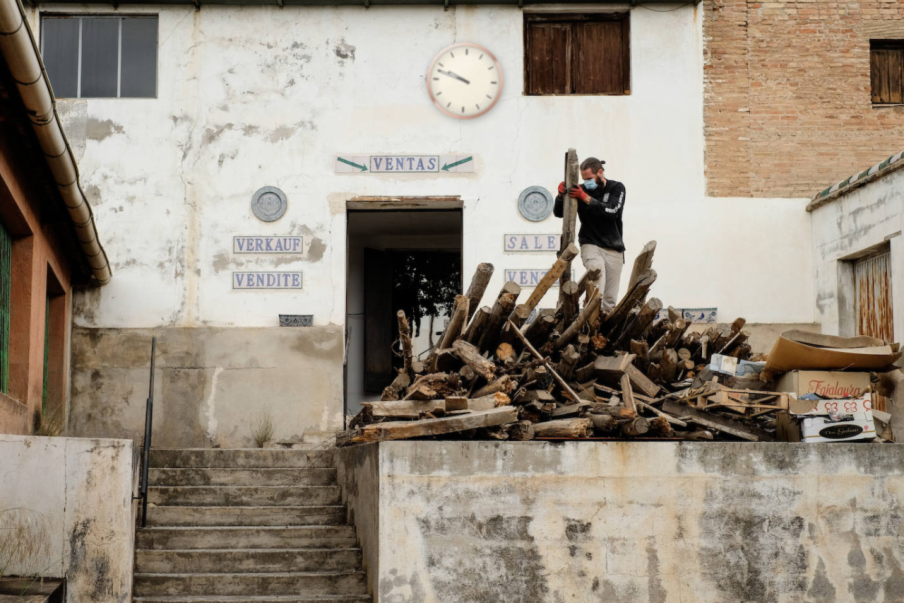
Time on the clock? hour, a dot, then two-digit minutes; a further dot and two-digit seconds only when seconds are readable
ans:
9.48
